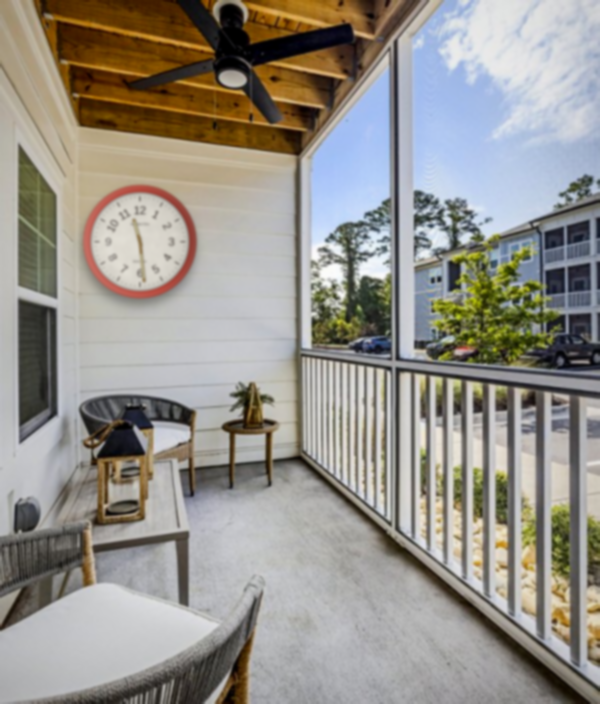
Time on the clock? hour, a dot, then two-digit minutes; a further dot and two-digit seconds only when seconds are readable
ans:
11.29
